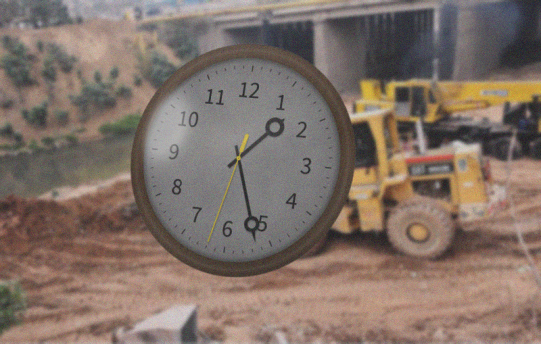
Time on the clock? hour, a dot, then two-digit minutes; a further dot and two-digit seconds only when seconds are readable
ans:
1.26.32
